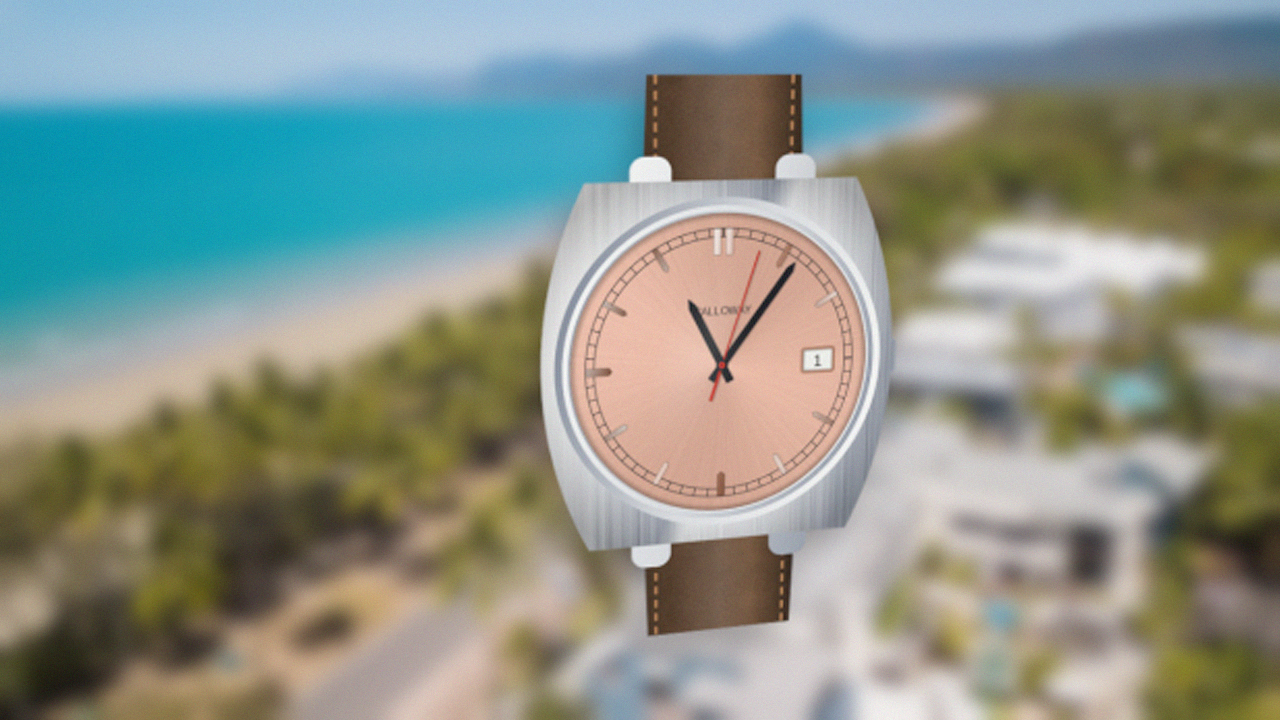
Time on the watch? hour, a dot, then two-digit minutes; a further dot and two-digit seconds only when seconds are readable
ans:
11.06.03
